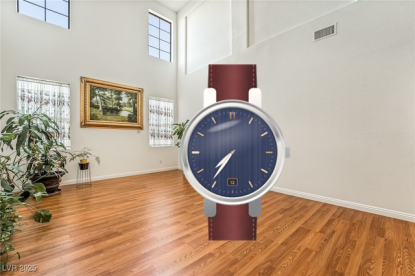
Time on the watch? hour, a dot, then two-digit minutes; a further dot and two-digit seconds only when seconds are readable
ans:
7.36
